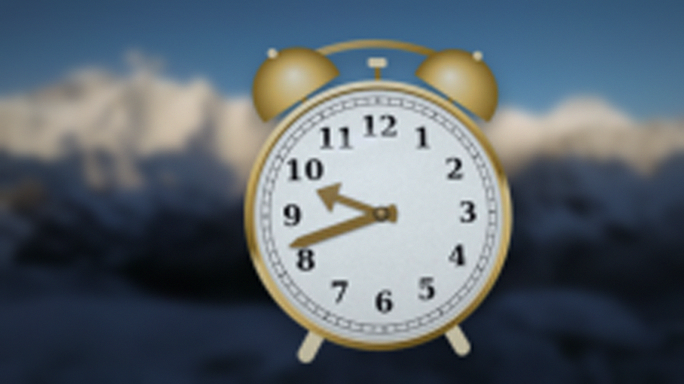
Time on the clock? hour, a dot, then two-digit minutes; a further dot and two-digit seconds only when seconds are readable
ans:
9.42
